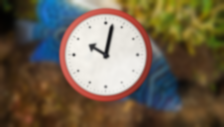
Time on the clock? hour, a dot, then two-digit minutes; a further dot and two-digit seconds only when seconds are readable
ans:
10.02
